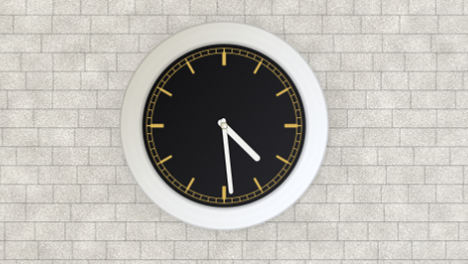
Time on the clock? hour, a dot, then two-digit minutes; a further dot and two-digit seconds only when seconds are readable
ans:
4.29
